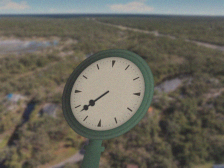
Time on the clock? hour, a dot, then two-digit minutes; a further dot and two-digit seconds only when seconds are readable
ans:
7.38
